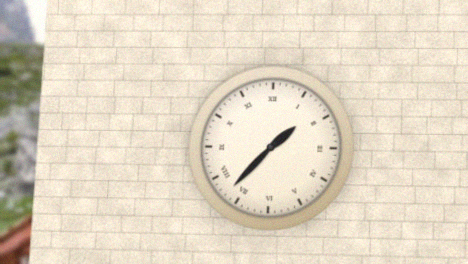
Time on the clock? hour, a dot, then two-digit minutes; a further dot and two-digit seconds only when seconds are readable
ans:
1.37
